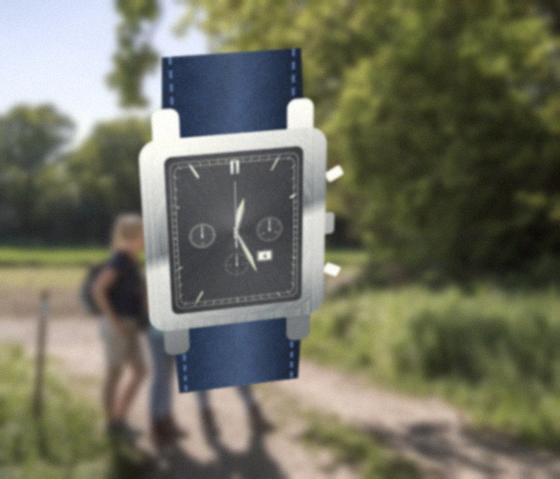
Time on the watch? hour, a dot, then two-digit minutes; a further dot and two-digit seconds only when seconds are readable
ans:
12.26
